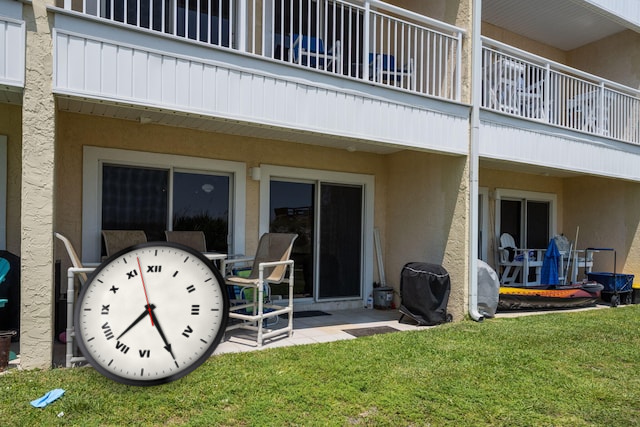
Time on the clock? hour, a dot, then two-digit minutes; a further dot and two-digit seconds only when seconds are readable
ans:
7.24.57
